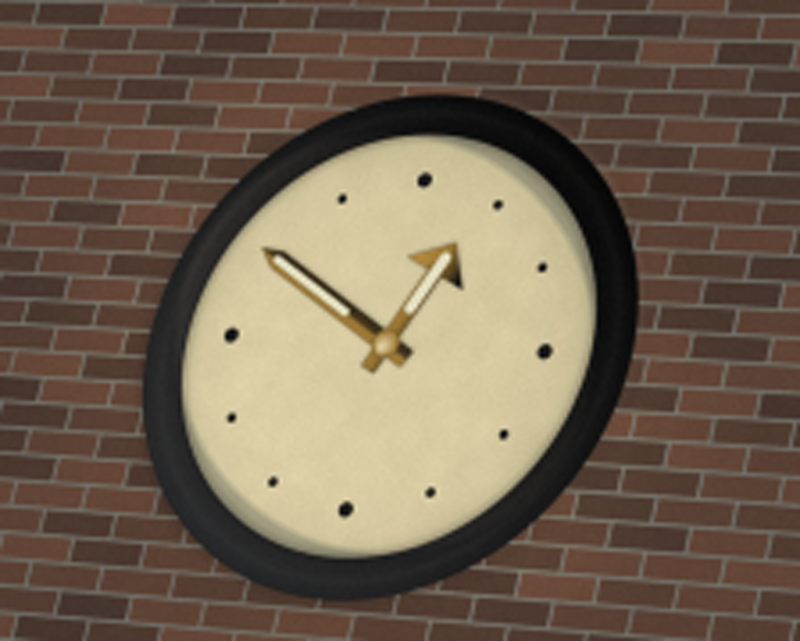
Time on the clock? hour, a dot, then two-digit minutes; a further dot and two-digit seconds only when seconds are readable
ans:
12.50
